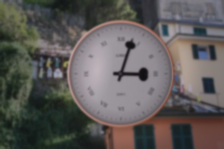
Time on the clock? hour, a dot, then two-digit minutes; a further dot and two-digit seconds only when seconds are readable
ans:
3.03
